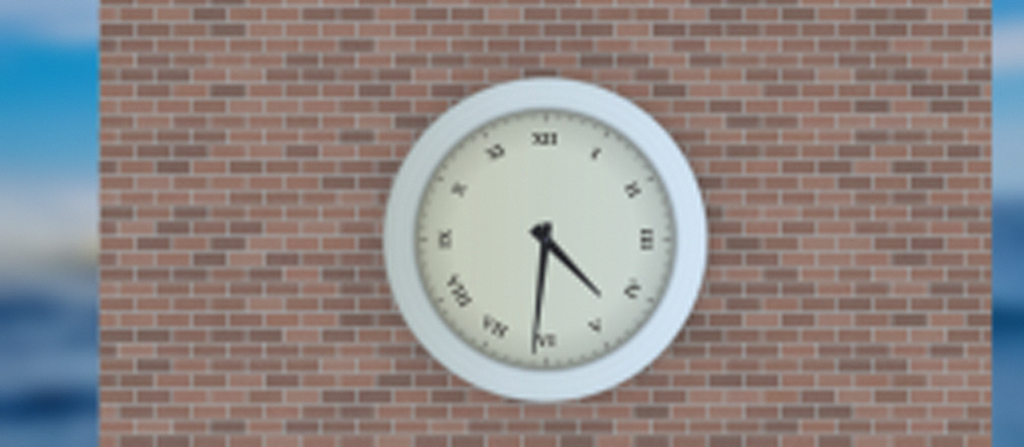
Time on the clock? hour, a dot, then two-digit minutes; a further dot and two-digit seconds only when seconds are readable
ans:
4.31
